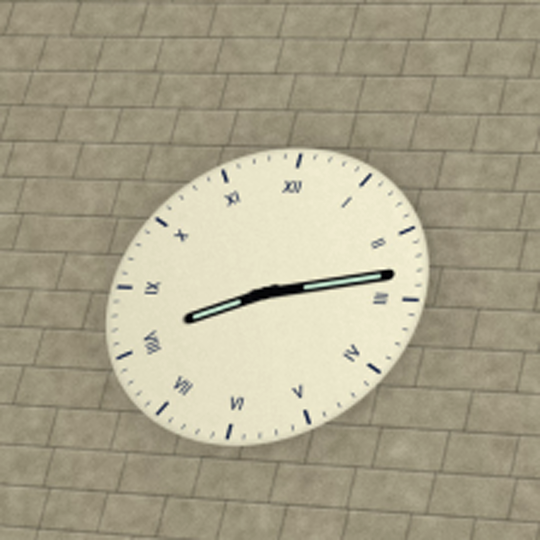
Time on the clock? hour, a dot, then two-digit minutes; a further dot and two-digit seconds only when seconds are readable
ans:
8.13
